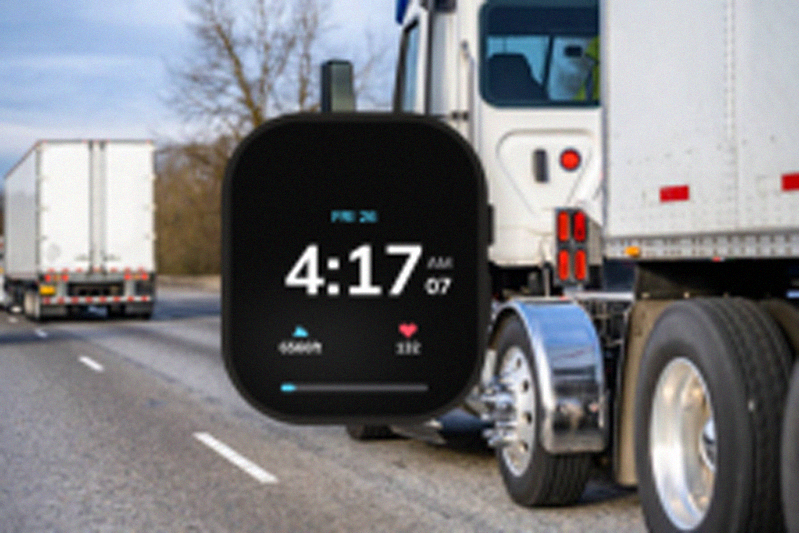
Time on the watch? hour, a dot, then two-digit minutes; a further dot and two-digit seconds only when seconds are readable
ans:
4.17
